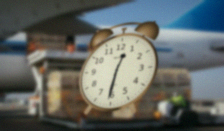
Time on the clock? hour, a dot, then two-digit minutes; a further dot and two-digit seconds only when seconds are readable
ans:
12.31
